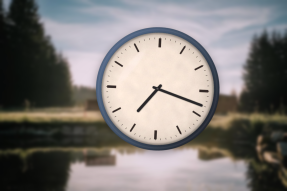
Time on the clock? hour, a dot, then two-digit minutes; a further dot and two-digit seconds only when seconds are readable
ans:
7.18
